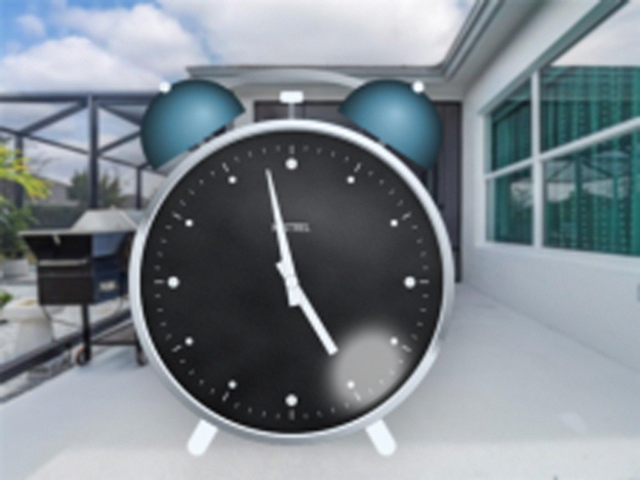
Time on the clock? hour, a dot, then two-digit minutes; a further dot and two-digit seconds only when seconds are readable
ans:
4.58
